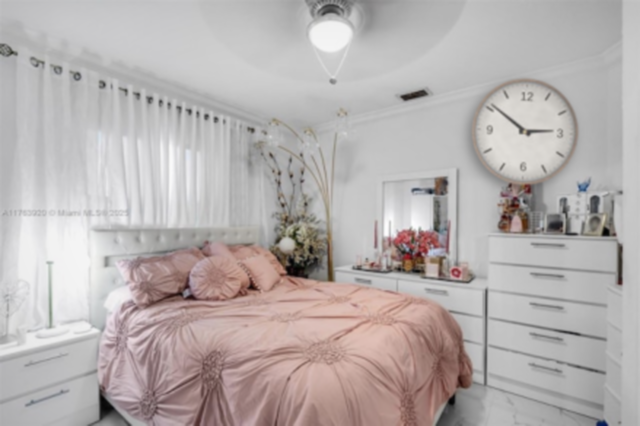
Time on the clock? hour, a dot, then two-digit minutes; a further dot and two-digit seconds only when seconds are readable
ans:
2.51
